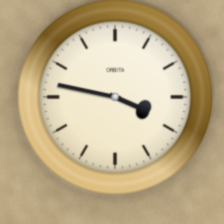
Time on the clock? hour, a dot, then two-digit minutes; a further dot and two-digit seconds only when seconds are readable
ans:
3.47
